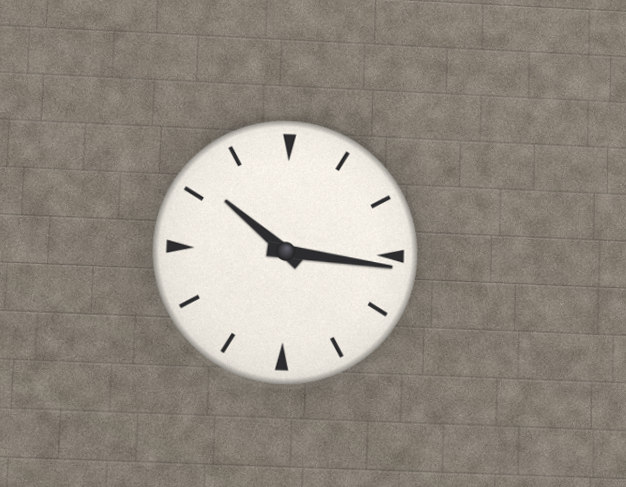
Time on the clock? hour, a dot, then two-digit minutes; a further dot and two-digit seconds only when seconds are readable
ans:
10.16
